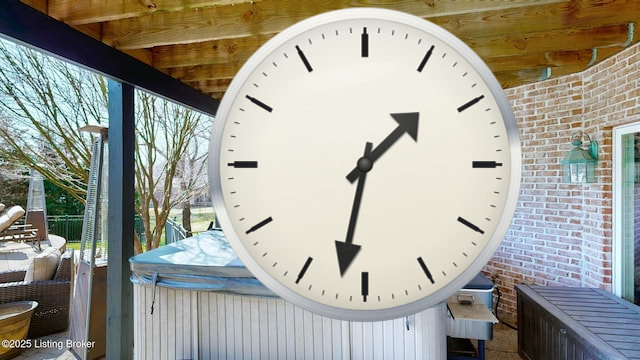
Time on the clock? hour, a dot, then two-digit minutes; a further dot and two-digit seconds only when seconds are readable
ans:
1.32
